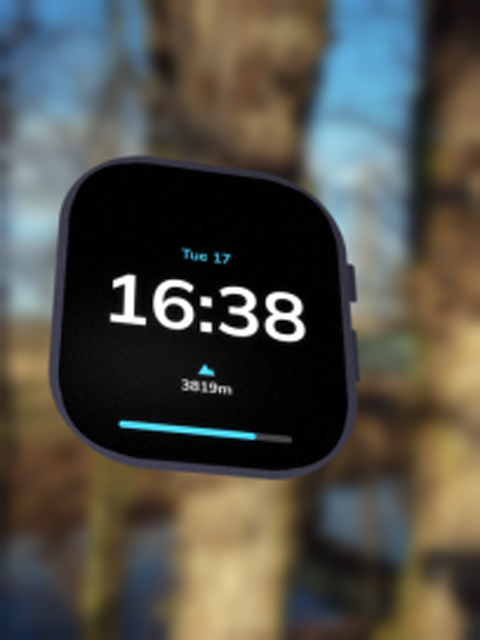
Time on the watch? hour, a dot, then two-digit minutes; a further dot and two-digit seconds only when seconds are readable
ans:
16.38
